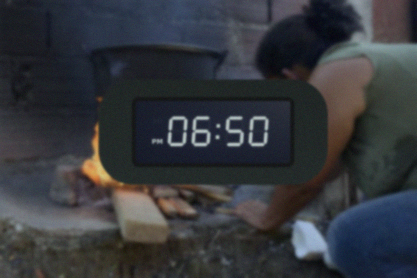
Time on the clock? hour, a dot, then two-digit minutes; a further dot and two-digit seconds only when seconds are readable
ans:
6.50
